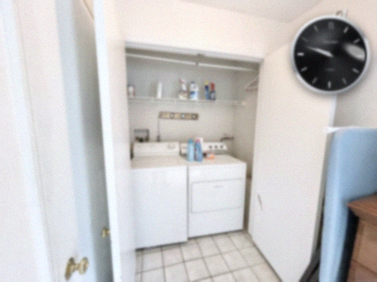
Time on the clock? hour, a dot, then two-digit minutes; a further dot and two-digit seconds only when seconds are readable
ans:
9.48
